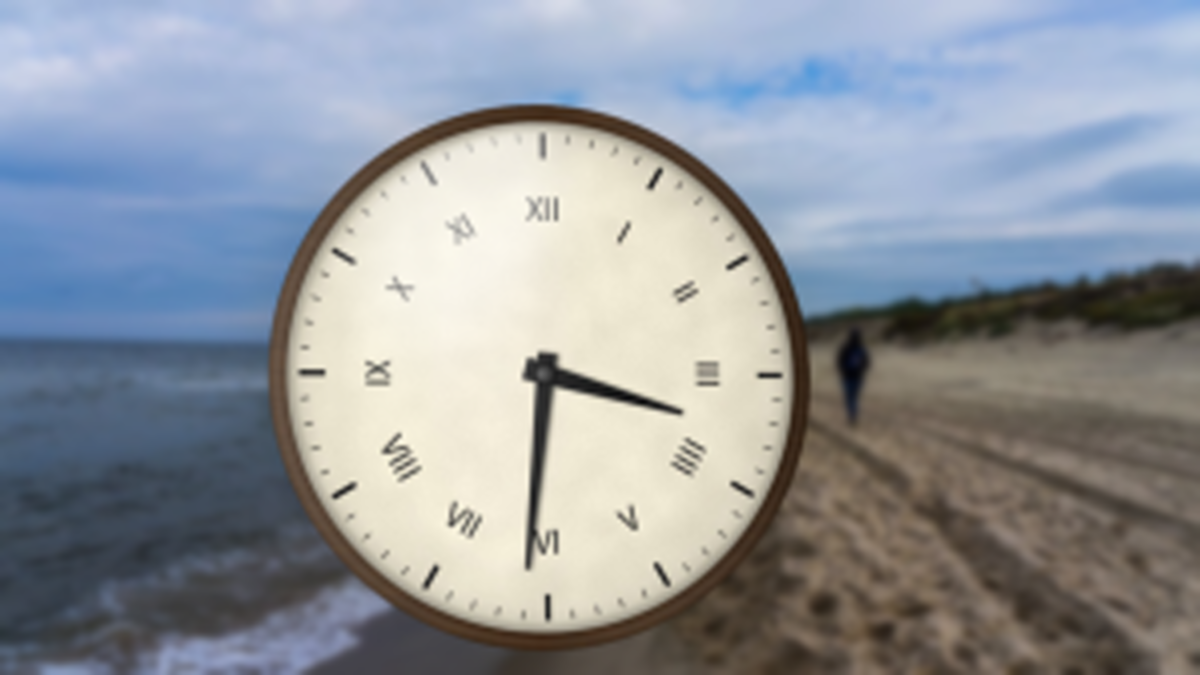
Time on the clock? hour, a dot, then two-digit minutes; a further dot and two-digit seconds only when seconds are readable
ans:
3.31
